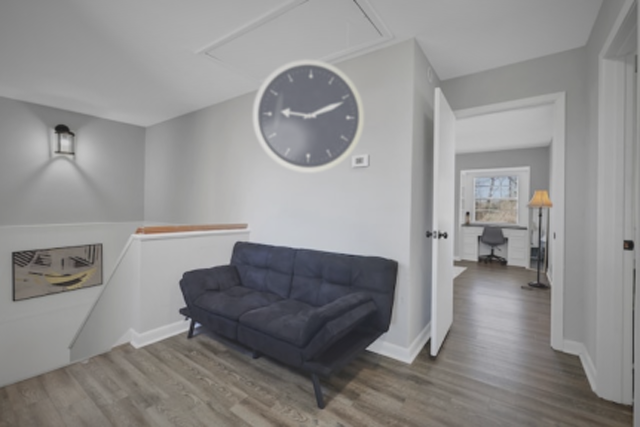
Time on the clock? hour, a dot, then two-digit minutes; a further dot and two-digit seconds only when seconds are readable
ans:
9.11
